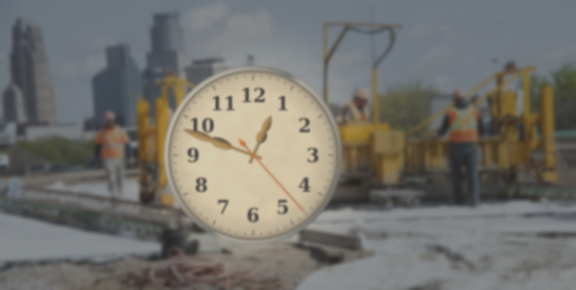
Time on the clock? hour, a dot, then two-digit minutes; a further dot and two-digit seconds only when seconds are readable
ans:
12.48.23
